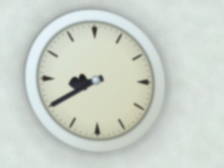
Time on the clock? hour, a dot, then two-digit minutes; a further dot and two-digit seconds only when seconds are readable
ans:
8.40
